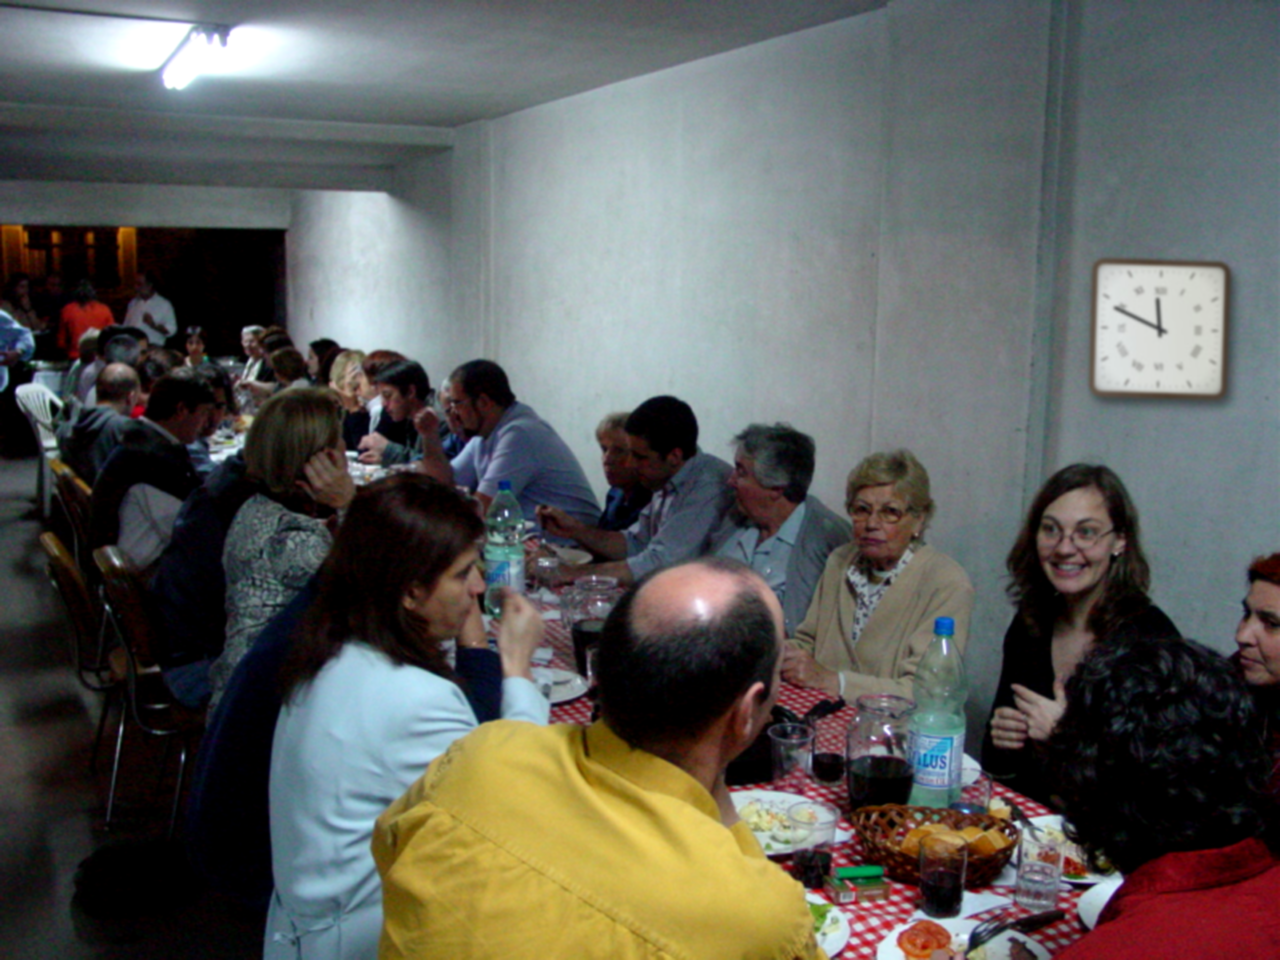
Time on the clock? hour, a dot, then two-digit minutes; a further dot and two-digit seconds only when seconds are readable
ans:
11.49
